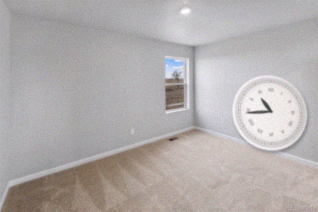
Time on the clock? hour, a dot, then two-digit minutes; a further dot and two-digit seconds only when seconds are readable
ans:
10.44
